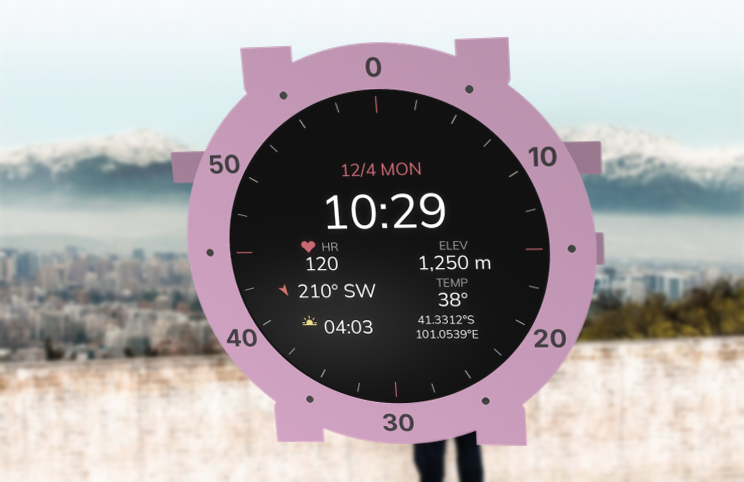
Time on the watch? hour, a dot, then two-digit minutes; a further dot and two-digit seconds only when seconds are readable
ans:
10.29
